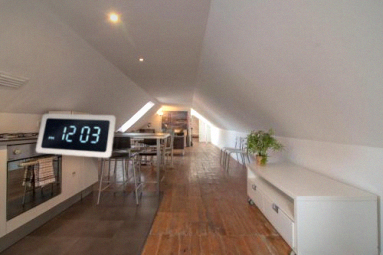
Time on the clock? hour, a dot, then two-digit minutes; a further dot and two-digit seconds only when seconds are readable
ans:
12.03
